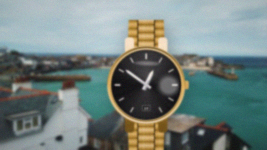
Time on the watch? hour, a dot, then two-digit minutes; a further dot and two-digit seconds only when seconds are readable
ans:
12.51
